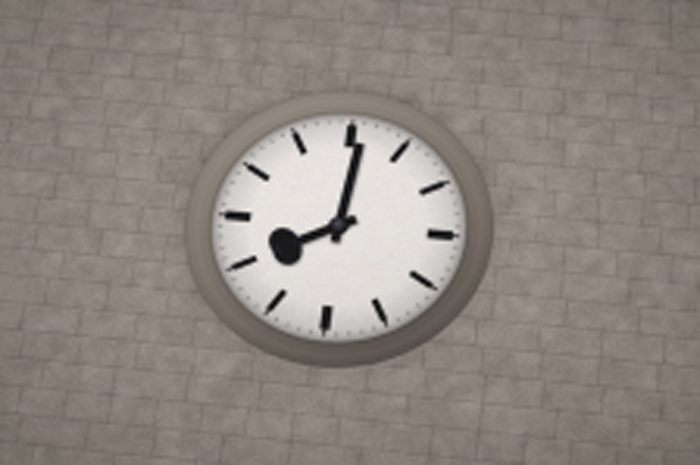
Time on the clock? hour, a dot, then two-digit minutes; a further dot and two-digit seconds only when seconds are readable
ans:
8.01
